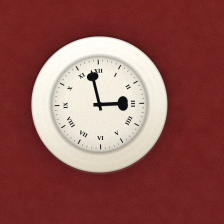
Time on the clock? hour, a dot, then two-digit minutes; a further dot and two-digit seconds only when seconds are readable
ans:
2.58
